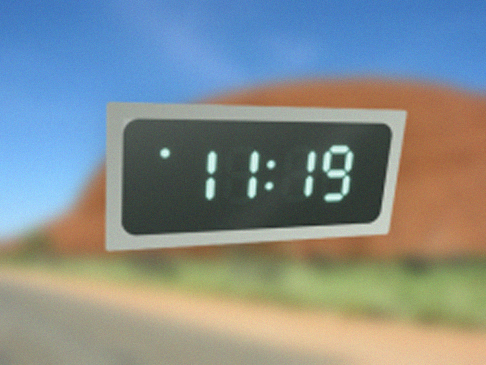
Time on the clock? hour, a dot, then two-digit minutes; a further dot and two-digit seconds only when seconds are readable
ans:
11.19
